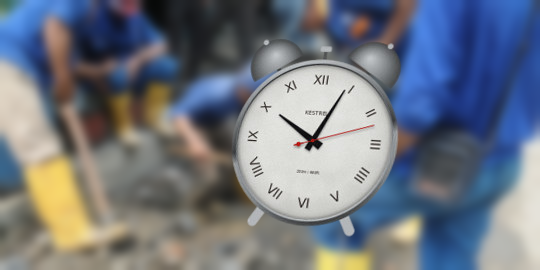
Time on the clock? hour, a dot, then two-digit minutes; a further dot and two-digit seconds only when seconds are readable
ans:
10.04.12
